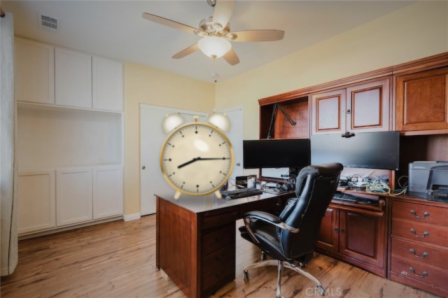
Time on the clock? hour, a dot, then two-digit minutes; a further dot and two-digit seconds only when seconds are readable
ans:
8.15
